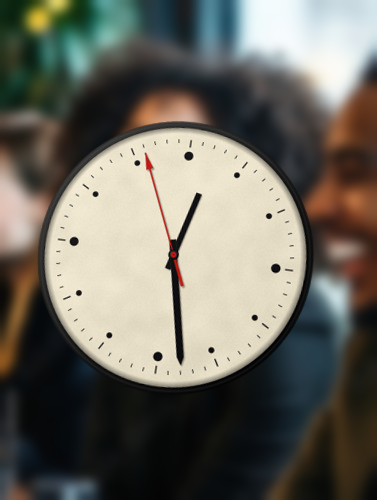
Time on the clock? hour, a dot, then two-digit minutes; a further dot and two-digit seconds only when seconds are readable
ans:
12.27.56
